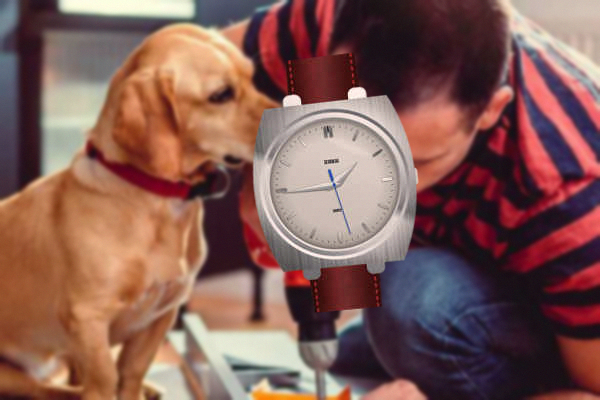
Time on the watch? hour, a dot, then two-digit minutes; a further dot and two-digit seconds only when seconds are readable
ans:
1.44.28
